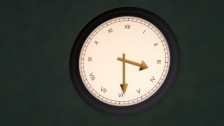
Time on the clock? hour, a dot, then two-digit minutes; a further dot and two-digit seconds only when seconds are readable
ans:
3.29
